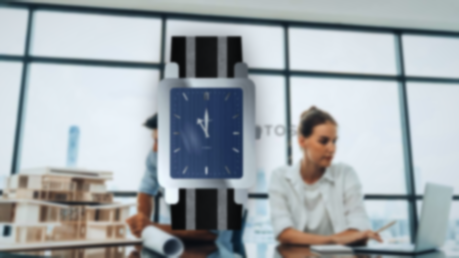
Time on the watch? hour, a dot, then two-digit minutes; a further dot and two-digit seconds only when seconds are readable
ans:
11.00
